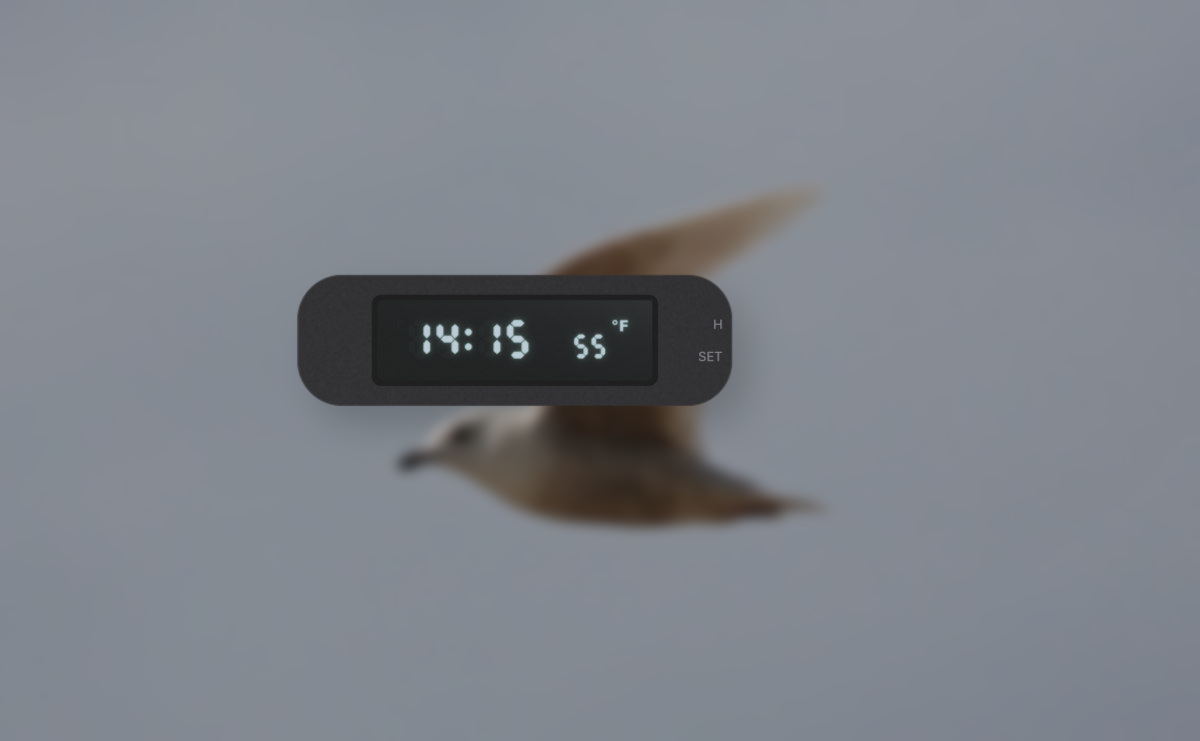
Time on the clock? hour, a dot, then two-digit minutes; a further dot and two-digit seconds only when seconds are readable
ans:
14.15
